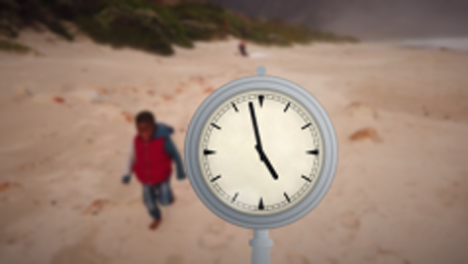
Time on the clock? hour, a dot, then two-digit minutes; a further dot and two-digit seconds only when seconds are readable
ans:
4.58
